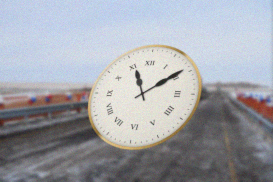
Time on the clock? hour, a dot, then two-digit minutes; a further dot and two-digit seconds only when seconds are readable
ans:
11.09
